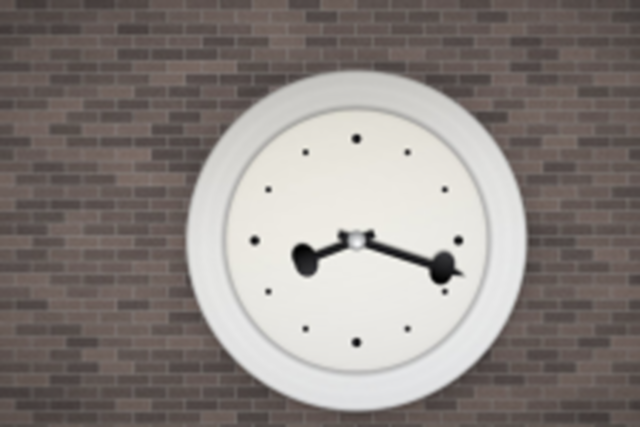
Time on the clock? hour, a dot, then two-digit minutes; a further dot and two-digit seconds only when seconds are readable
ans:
8.18
